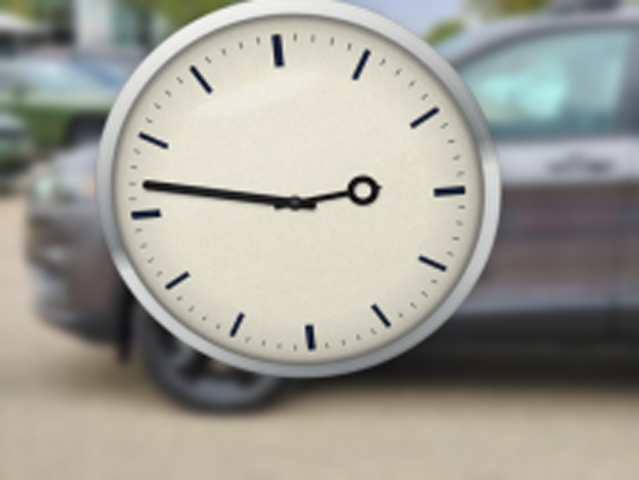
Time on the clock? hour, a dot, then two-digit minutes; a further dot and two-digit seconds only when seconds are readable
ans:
2.47
